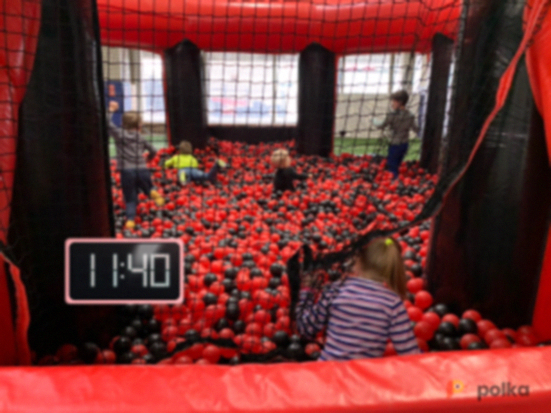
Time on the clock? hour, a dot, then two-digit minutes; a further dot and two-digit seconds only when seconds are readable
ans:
11.40
